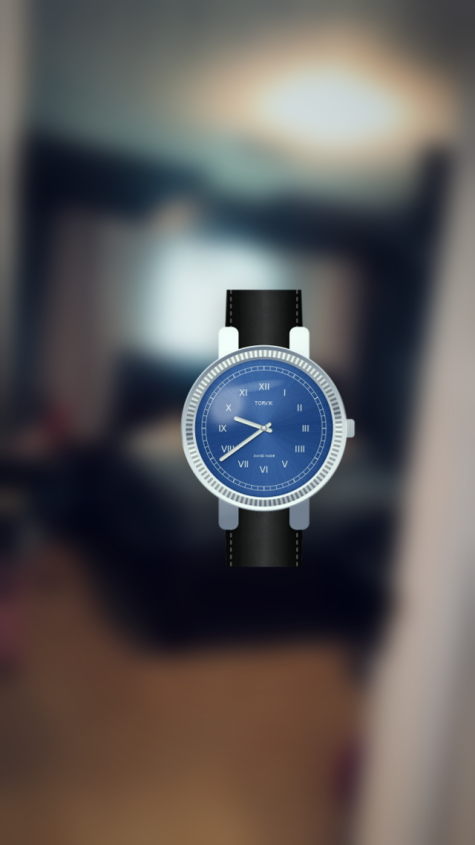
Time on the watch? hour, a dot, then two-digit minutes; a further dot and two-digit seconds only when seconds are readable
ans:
9.39
